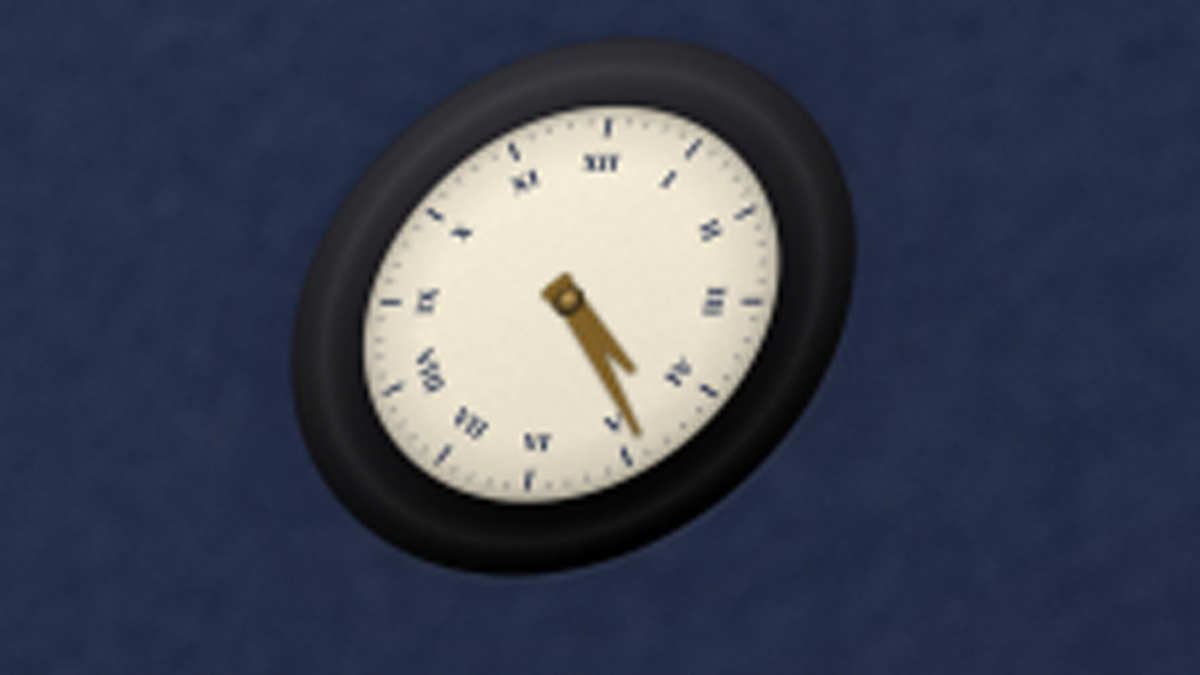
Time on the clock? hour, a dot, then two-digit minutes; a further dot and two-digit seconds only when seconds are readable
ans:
4.24
